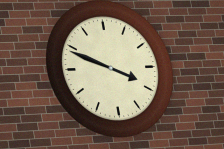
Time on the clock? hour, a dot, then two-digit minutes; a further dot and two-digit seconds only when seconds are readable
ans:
3.49
